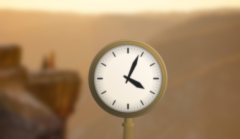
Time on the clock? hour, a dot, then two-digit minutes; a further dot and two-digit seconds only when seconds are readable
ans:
4.04
